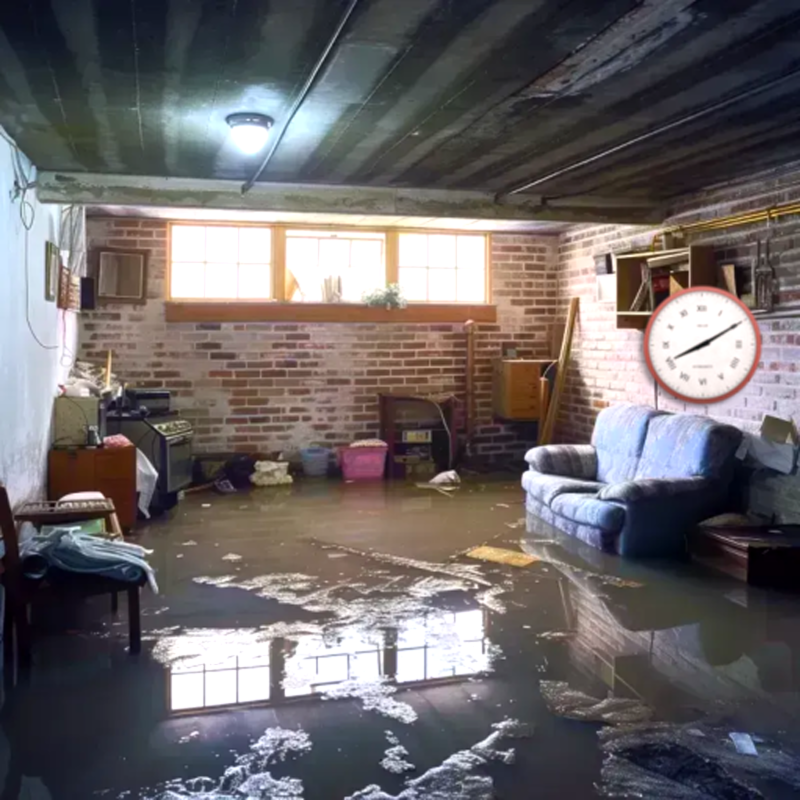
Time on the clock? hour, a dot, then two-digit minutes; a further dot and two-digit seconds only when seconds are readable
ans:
8.10
